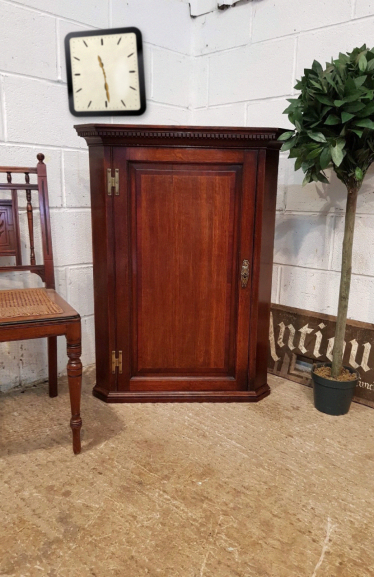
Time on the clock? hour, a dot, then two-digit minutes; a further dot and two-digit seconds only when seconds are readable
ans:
11.29
